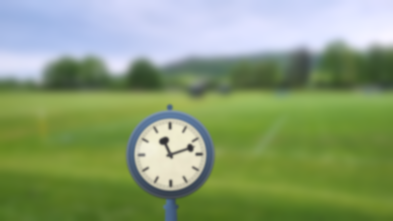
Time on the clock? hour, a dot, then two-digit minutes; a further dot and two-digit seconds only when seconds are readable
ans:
11.12
